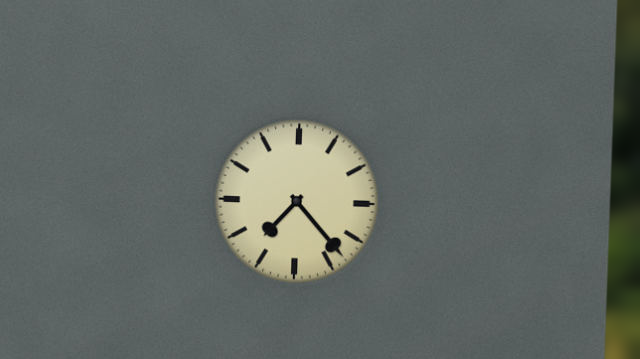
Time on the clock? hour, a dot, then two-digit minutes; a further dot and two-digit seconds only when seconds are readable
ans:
7.23
